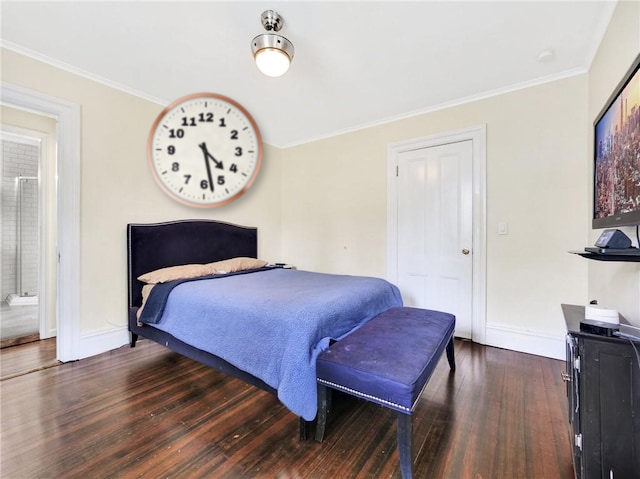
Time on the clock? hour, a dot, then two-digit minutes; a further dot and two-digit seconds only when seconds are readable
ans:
4.28
